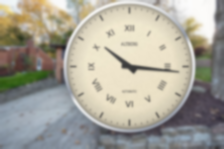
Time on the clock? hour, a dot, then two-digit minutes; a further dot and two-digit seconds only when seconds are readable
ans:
10.16
